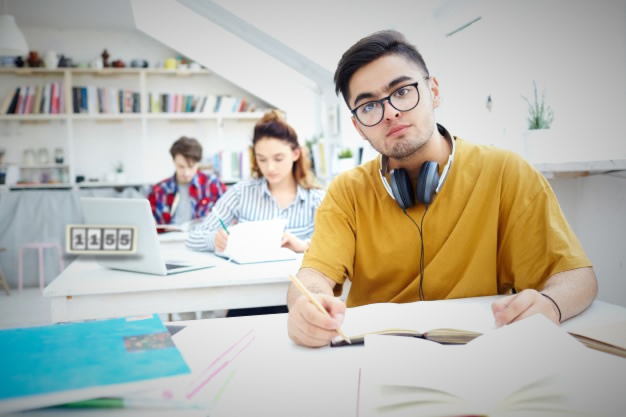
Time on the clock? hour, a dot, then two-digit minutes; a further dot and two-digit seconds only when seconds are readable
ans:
11.55
